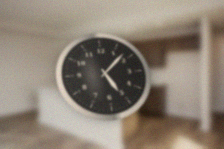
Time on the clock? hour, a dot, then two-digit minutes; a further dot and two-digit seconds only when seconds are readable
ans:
5.08
